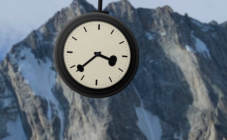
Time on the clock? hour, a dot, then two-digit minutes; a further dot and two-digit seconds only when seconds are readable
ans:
3.38
